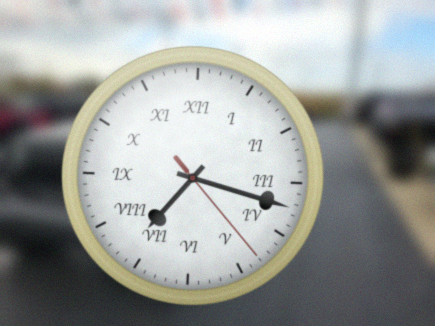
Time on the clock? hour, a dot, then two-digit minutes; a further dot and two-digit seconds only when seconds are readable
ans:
7.17.23
